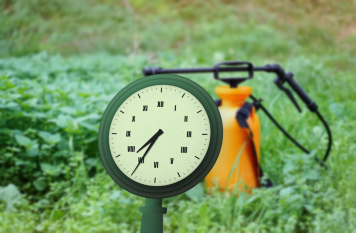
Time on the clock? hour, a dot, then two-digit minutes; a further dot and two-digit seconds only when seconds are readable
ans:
7.35
